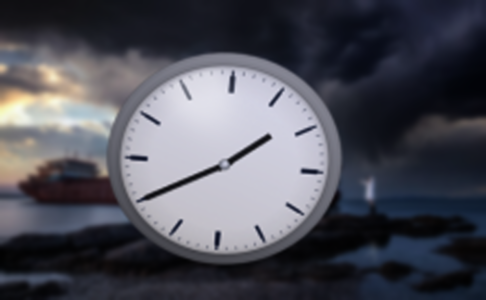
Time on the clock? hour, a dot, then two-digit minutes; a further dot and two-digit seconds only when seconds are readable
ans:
1.40
